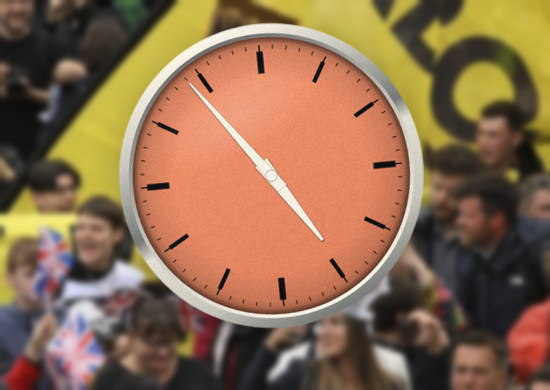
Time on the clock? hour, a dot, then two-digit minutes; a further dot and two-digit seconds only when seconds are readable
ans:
4.54
